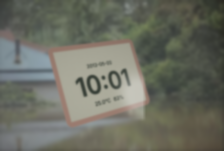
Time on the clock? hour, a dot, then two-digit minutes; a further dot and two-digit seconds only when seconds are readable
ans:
10.01
